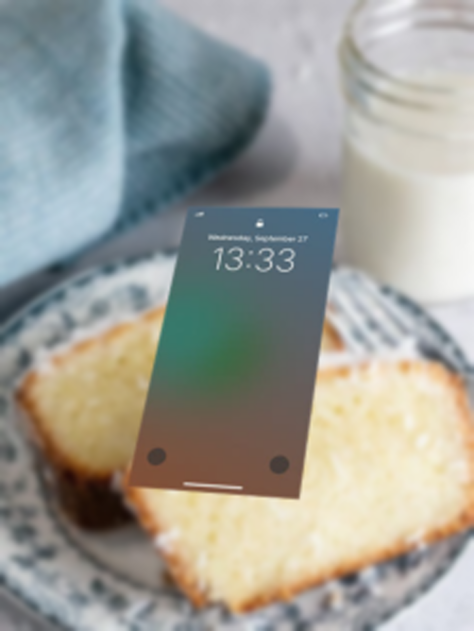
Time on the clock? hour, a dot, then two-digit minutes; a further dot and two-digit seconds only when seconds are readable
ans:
13.33
